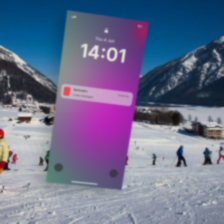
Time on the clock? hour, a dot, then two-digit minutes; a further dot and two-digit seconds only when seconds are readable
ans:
14.01
